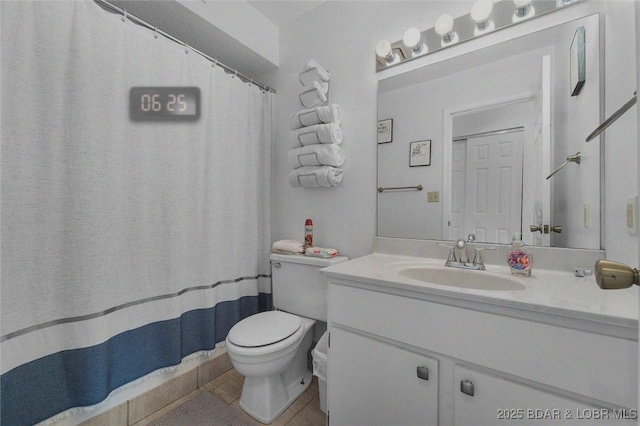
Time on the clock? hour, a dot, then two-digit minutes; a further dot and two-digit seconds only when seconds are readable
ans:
6.25
